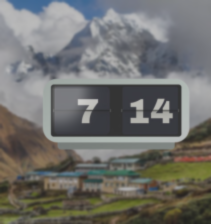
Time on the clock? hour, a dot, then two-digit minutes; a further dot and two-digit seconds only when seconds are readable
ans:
7.14
